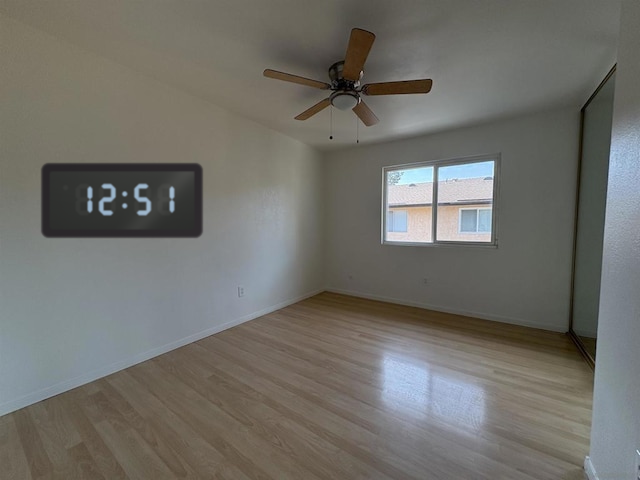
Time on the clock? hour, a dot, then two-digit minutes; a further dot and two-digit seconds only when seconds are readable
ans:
12.51
